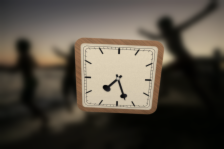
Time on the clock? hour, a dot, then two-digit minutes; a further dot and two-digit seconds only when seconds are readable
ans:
7.27
